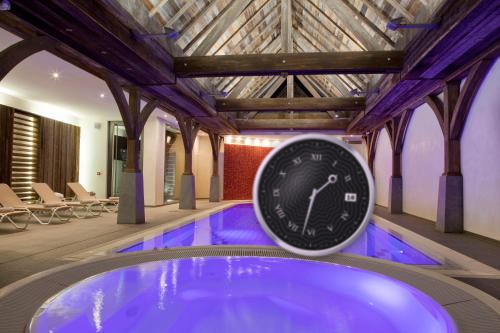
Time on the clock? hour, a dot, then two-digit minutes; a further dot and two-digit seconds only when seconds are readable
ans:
1.32
